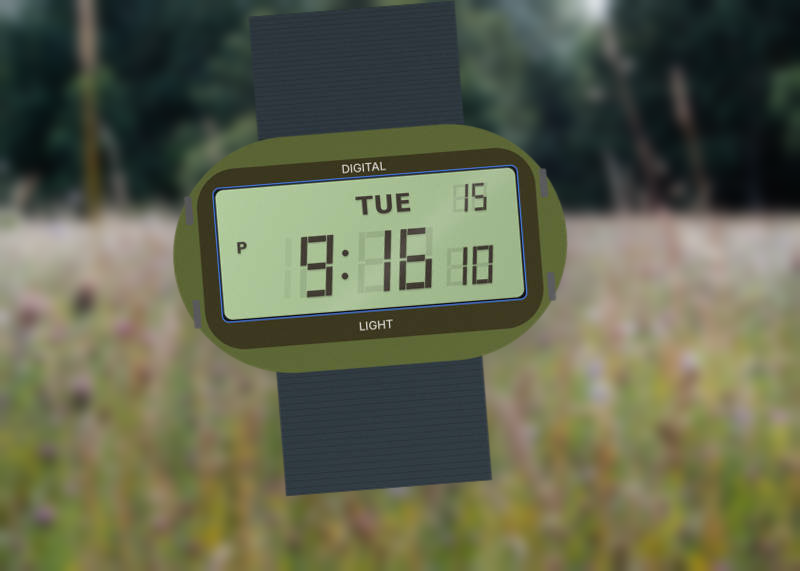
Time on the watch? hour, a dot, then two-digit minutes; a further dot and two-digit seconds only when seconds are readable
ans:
9.16.10
